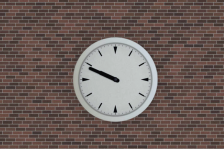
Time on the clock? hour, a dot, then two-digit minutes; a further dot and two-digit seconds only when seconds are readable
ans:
9.49
